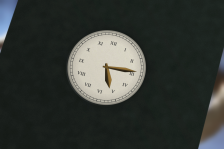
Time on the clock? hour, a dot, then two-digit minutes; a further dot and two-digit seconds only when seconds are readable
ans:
5.14
